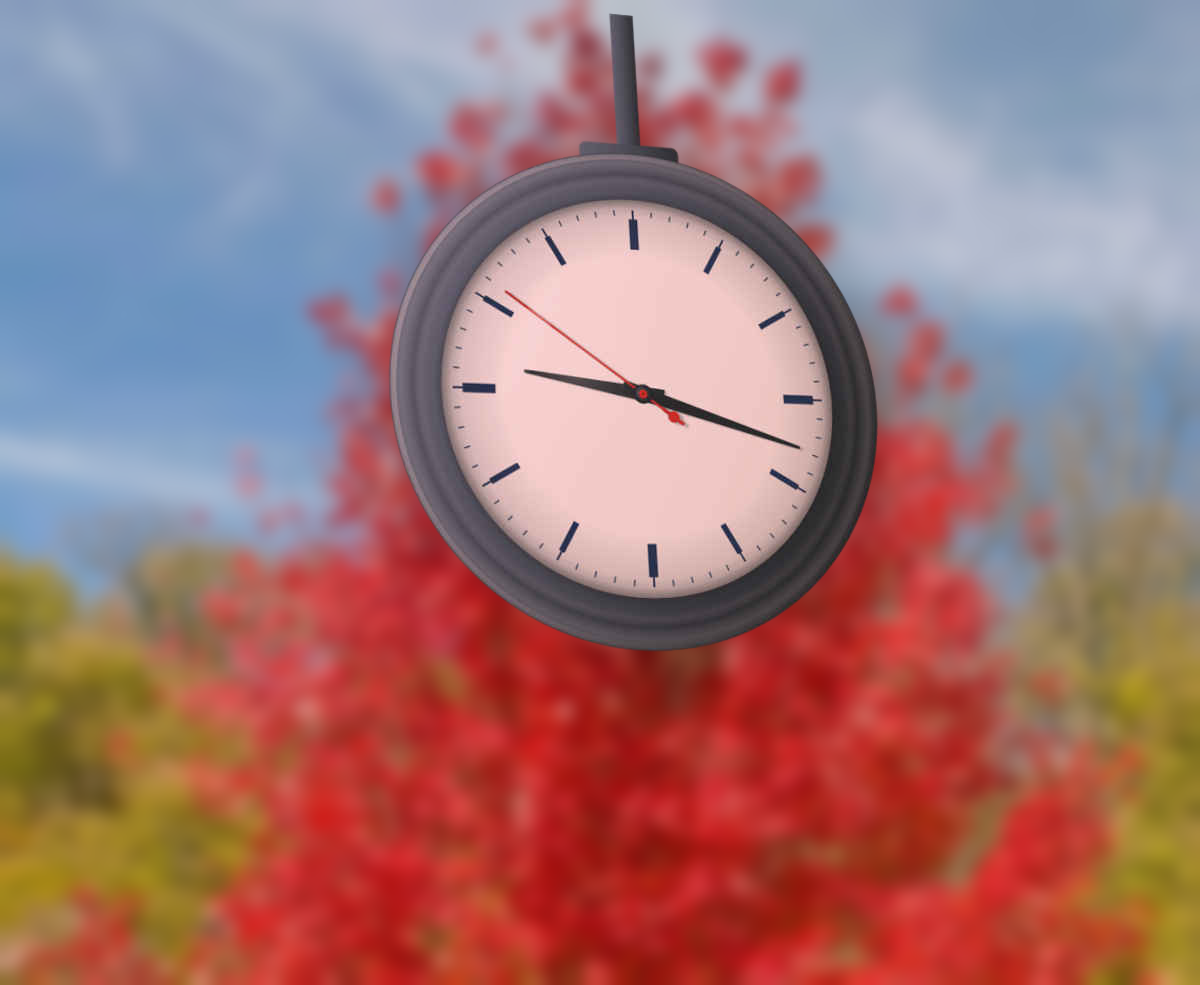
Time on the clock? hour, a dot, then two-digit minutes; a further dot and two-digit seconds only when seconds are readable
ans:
9.17.51
